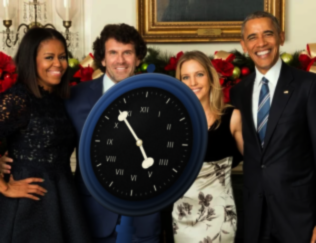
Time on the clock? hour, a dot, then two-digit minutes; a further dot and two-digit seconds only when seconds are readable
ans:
4.53
